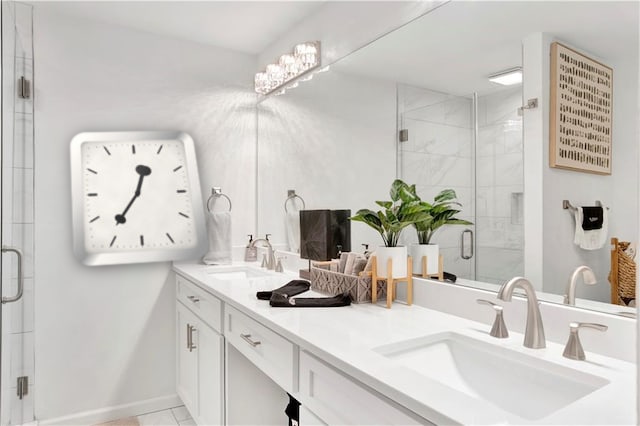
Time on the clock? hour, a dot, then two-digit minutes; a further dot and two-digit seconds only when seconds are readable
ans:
12.36
